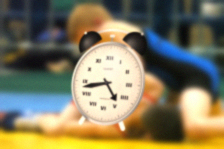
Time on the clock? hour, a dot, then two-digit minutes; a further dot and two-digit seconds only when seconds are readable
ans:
4.43
